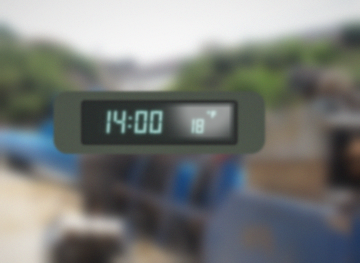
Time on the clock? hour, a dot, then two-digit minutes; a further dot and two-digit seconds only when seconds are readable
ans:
14.00
